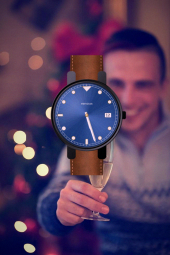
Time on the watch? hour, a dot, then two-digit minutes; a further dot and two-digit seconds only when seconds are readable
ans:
5.27
